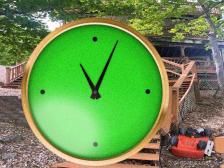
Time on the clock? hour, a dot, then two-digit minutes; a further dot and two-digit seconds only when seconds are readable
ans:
11.04
